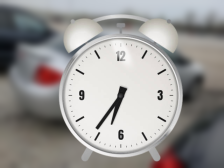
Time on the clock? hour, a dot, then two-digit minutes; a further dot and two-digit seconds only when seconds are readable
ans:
6.36
